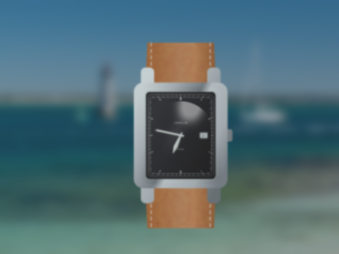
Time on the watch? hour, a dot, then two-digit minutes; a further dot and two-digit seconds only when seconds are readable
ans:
6.47
